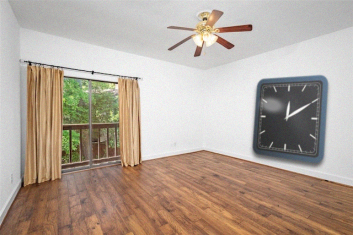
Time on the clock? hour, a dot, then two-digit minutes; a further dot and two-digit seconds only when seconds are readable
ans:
12.10
